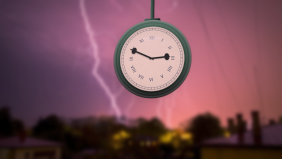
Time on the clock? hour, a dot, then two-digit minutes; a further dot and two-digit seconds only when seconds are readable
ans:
2.49
